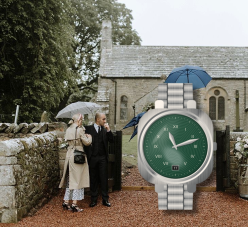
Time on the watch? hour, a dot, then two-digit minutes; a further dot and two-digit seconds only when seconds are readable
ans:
11.12
